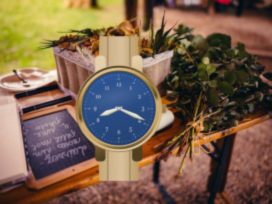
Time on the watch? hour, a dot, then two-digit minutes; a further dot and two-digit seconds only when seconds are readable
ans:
8.19
